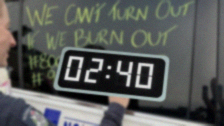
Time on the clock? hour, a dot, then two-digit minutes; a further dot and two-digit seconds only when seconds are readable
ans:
2.40
